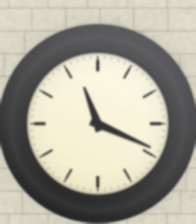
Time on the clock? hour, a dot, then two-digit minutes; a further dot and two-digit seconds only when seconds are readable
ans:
11.19
